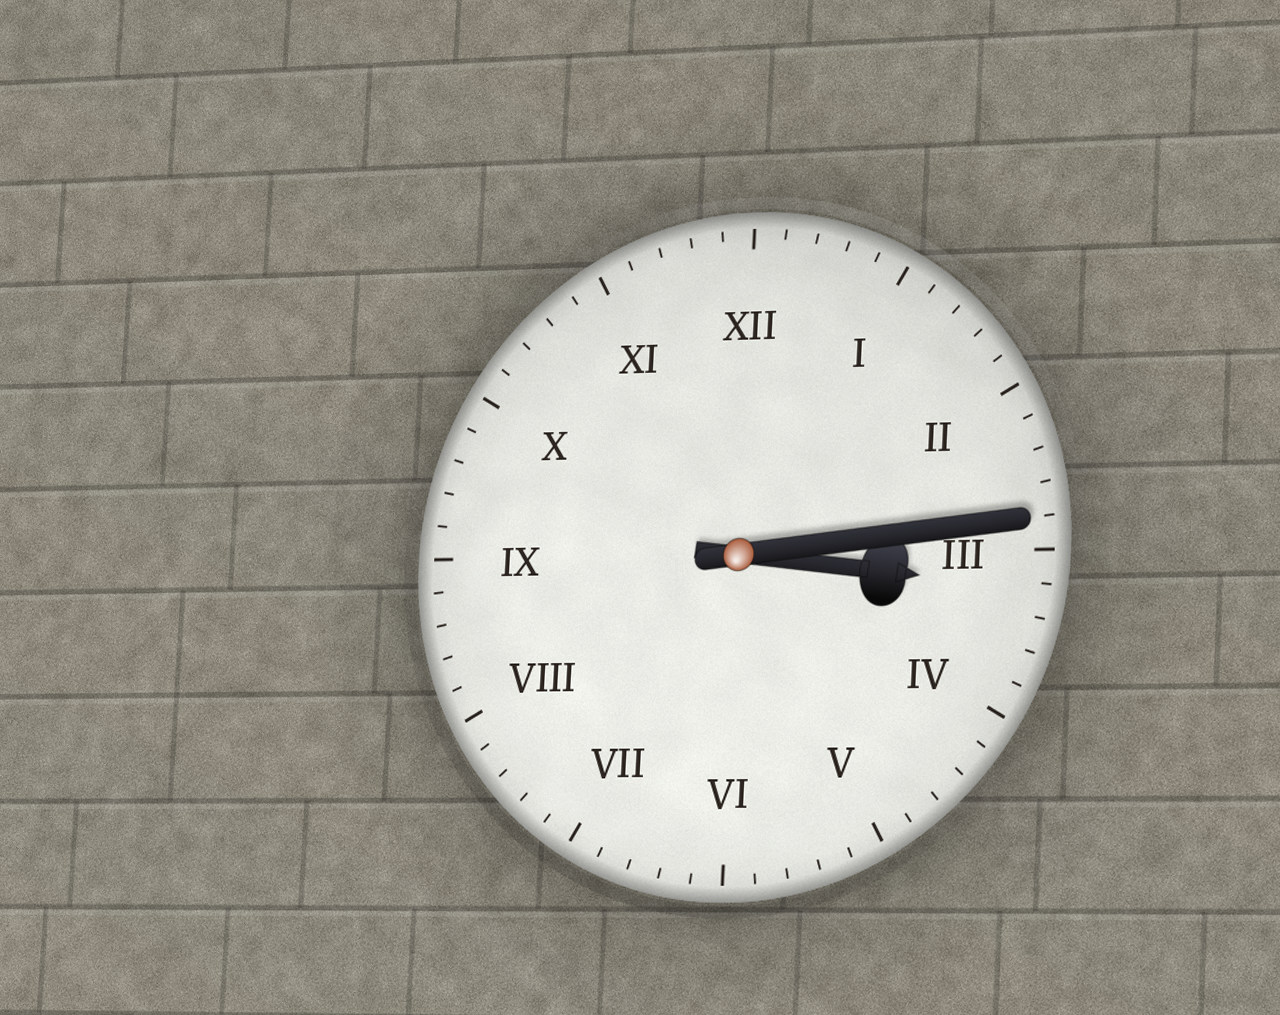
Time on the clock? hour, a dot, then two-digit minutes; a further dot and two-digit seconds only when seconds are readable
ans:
3.14
